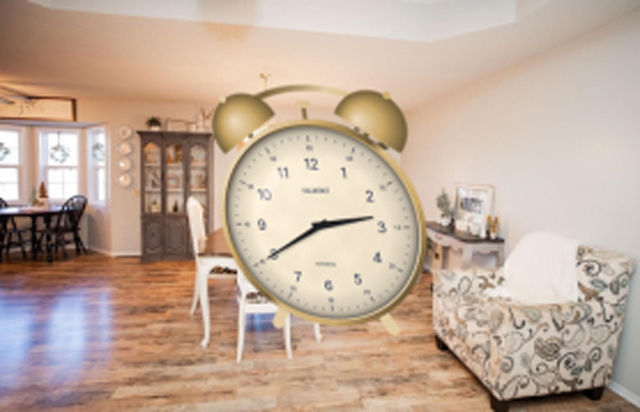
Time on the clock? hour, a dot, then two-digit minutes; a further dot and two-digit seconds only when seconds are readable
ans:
2.40
